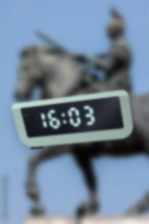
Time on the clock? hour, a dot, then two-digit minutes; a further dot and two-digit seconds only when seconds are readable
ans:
16.03
